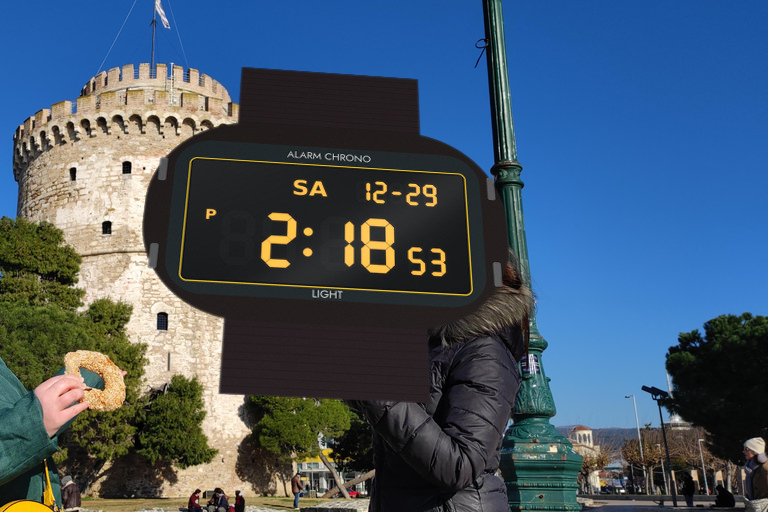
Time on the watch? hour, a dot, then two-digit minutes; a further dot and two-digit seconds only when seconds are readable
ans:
2.18.53
